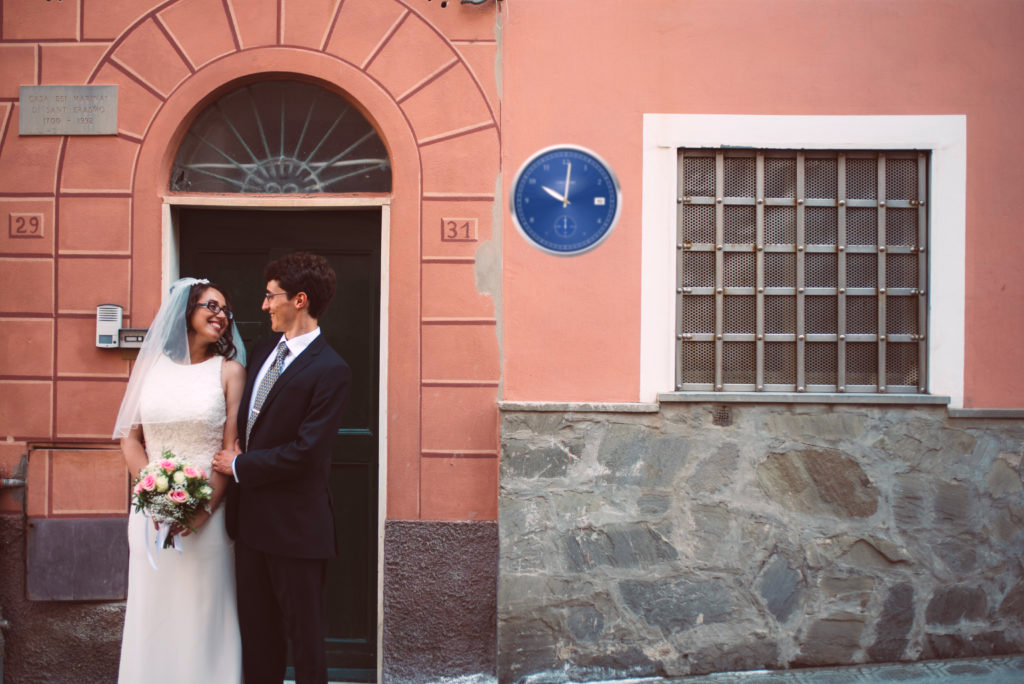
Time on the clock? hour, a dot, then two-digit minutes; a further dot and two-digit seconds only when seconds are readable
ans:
10.01
